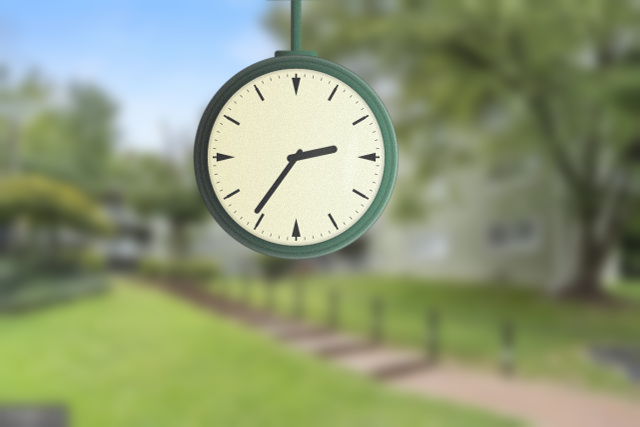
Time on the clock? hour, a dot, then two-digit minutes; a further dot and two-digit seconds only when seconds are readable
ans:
2.36
